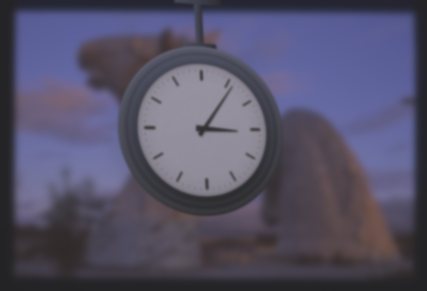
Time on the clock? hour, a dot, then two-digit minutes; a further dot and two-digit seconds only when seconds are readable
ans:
3.06
